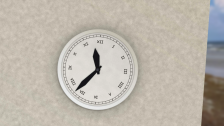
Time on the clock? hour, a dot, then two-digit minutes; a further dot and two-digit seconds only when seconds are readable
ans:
11.37
